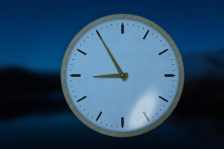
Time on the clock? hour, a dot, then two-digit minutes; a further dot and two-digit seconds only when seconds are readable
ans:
8.55
